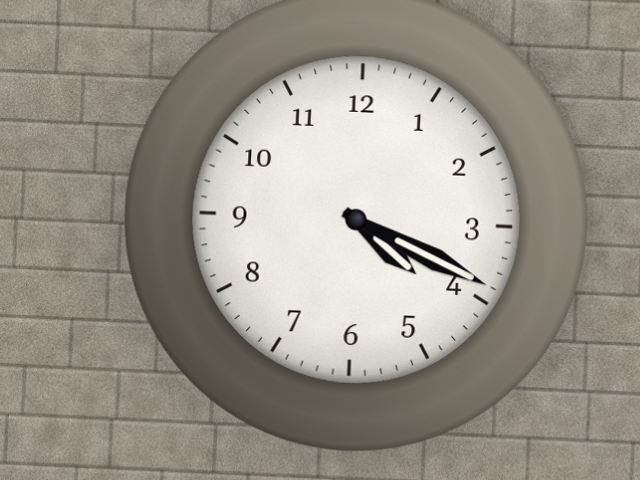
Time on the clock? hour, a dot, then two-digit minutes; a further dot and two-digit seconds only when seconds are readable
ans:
4.19
